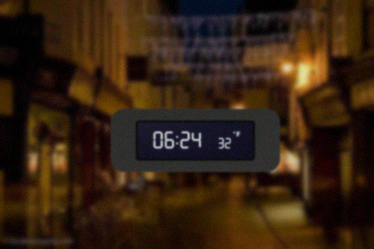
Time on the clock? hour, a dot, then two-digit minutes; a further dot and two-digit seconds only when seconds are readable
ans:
6.24
